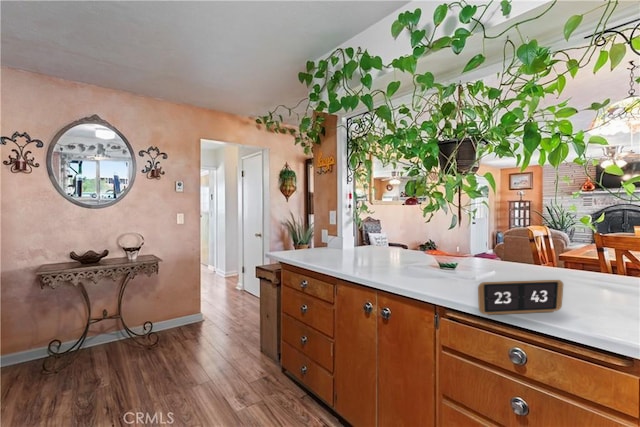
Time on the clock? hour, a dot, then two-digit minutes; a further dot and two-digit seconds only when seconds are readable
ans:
23.43
